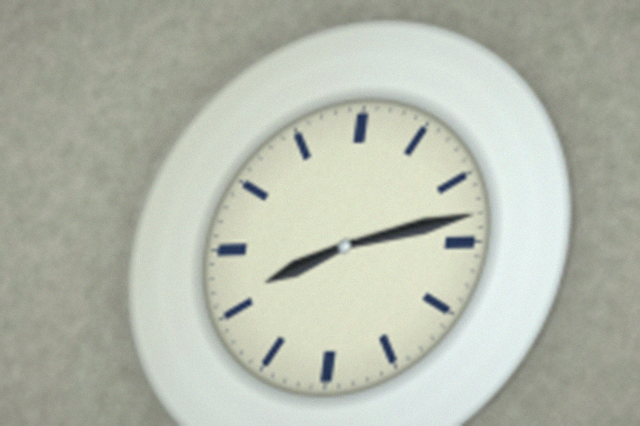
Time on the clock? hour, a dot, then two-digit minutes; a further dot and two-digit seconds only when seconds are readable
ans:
8.13
